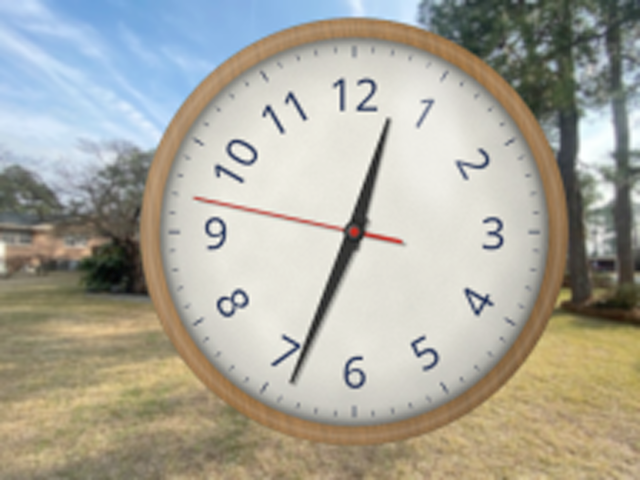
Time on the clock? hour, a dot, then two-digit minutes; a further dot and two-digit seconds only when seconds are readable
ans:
12.33.47
